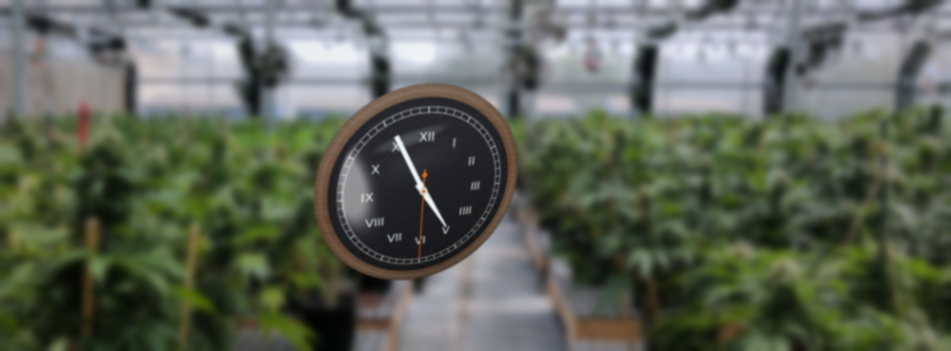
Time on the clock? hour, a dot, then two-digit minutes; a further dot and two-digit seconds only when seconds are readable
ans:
4.55.30
